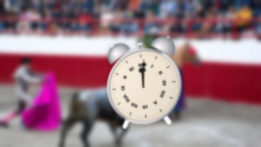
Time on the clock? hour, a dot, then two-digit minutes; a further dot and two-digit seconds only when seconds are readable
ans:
12.01
